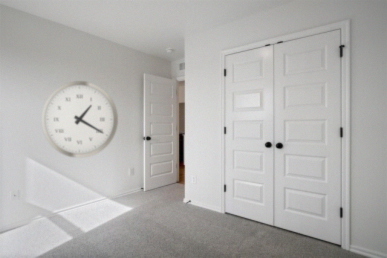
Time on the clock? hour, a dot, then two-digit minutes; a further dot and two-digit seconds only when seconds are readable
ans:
1.20
